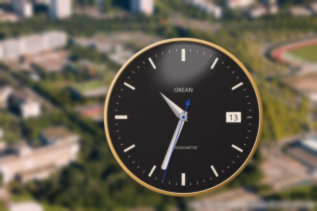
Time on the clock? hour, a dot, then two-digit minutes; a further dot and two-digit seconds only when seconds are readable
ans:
10.33.33
